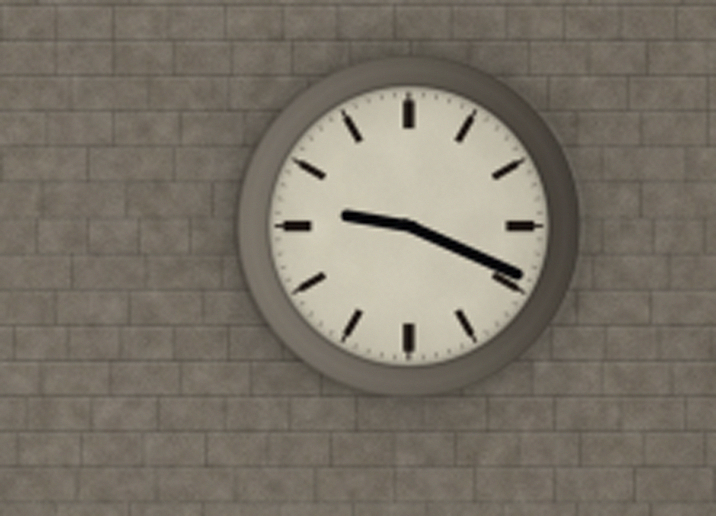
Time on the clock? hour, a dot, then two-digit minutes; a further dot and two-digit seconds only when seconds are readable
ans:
9.19
